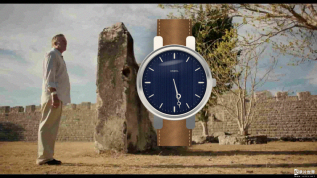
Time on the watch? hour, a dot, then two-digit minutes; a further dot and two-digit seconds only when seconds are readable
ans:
5.28
